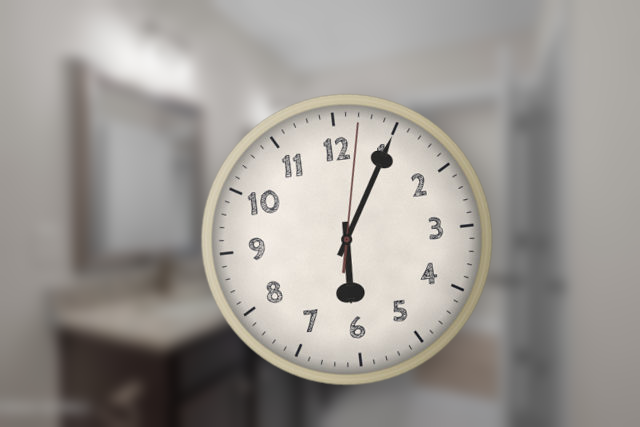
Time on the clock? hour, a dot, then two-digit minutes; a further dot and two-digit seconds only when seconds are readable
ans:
6.05.02
